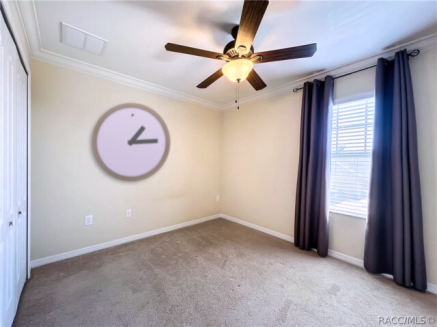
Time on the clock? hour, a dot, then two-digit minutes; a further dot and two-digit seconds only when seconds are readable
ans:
1.14
